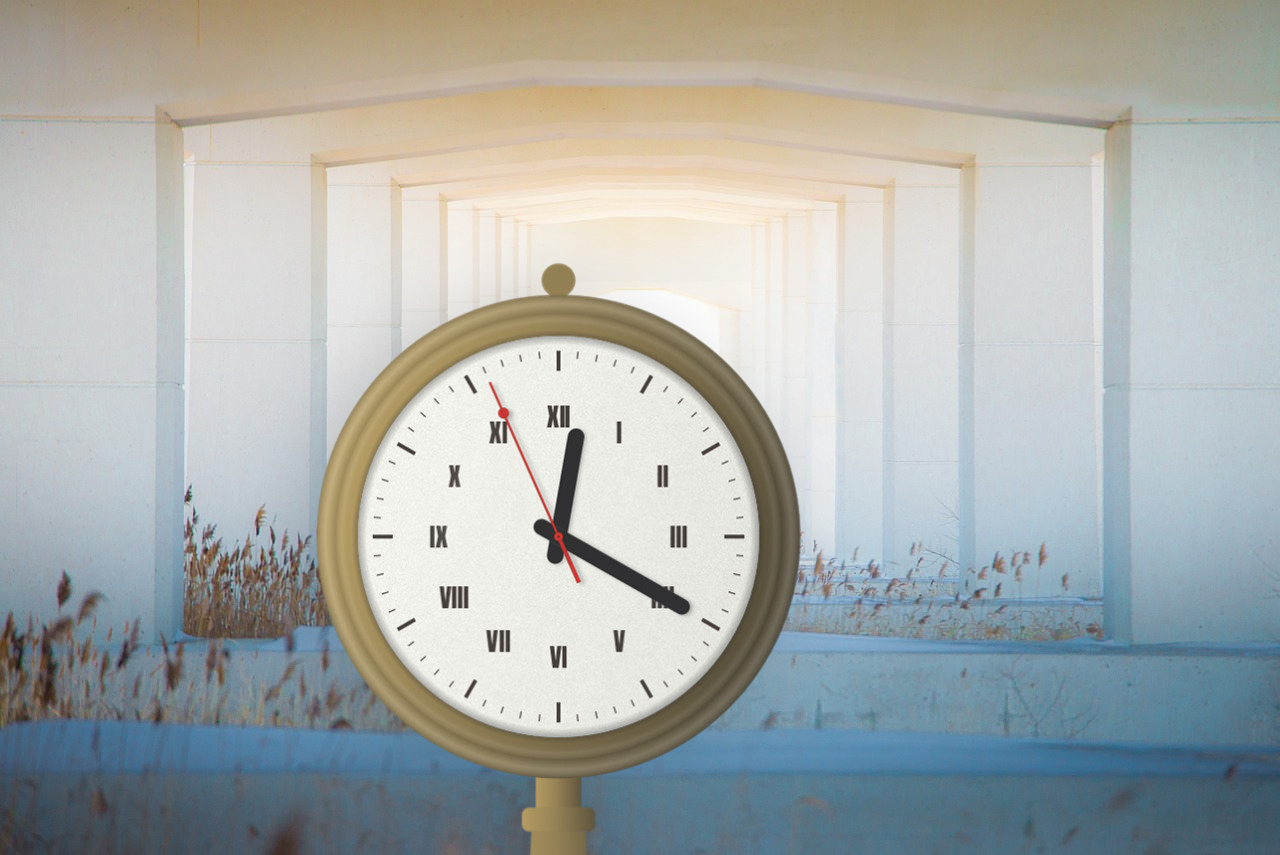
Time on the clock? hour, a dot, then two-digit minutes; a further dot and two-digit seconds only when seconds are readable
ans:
12.19.56
